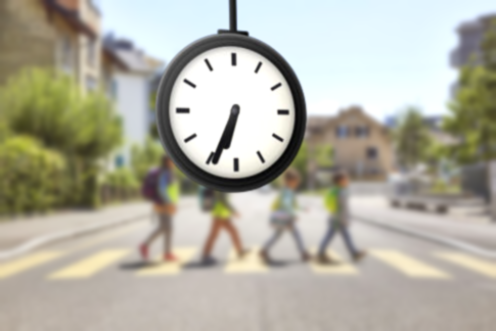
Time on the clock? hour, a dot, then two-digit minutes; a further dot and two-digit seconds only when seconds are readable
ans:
6.34
